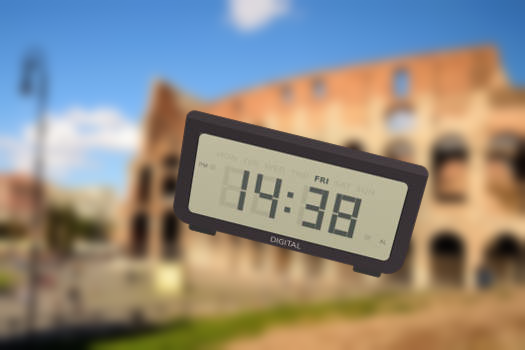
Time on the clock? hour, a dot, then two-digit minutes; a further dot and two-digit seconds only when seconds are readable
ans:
14.38
